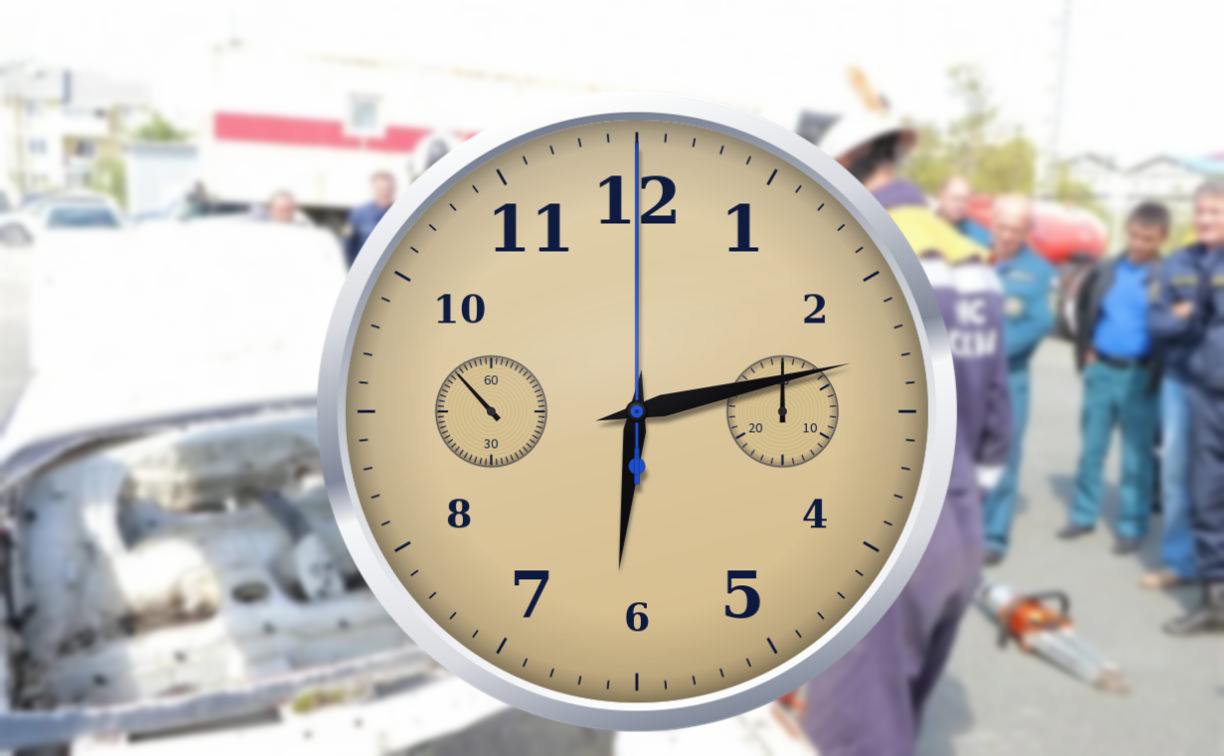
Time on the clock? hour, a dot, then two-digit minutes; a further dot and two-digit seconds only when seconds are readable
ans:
6.12.53
